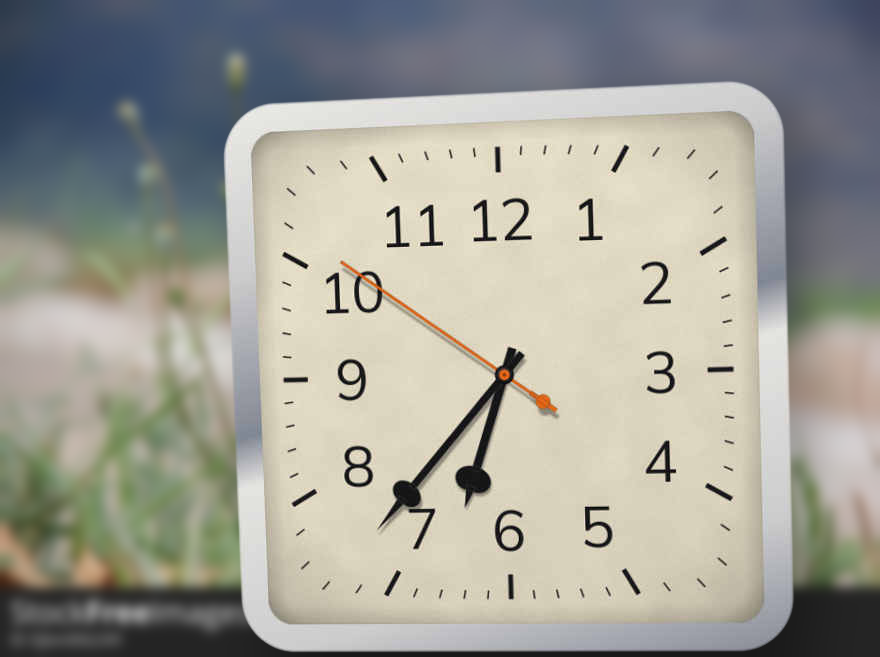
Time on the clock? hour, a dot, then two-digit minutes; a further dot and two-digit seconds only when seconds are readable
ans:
6.36.51
